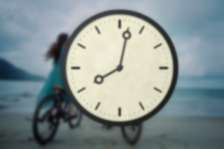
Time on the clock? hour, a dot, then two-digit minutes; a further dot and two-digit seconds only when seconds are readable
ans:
8.02
